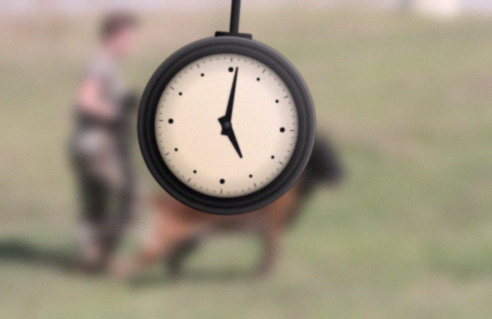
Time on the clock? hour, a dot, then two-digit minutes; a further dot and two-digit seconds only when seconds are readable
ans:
5.01
